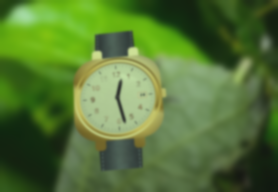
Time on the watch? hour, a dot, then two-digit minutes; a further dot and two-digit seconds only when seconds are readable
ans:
12.28
